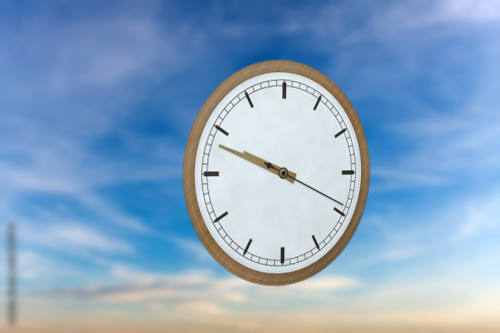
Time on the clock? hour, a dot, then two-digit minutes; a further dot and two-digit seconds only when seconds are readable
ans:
9.48.19
